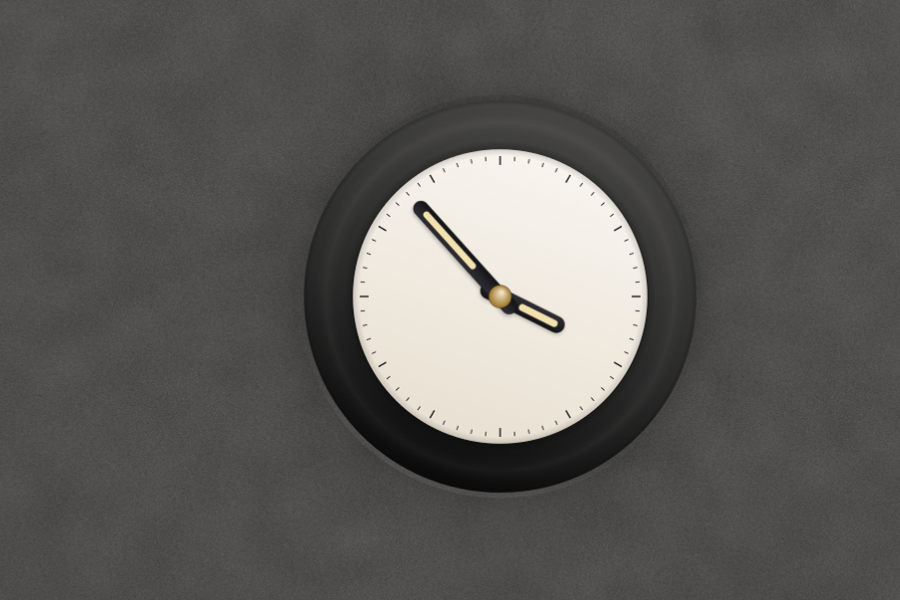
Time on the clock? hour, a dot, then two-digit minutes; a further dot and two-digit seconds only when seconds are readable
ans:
3.53
